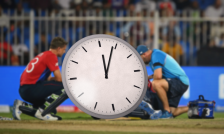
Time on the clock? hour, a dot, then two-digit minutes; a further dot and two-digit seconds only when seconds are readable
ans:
12.04
